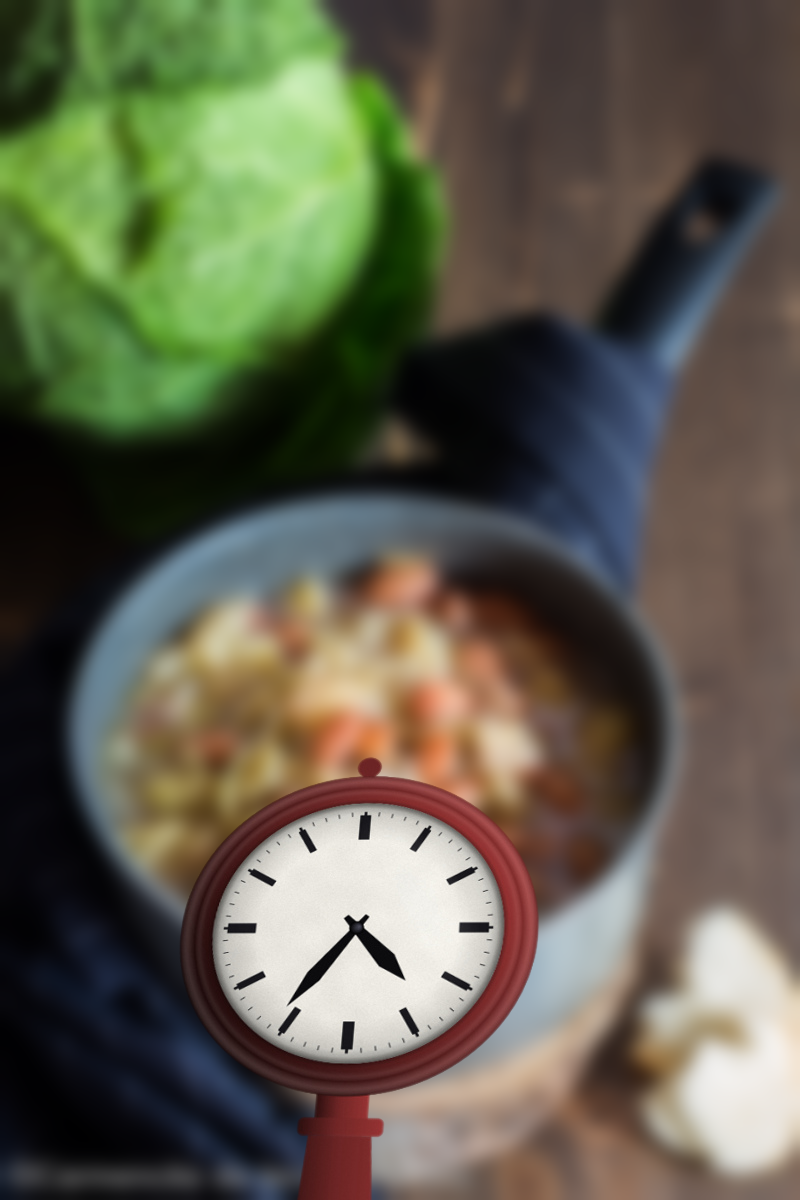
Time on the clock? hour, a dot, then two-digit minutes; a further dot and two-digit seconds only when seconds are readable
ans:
4.36
